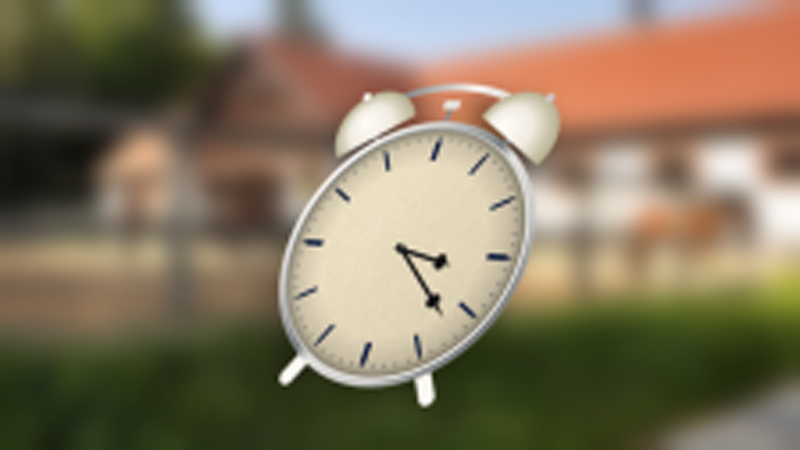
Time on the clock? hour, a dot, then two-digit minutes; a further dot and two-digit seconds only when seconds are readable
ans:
3.22
